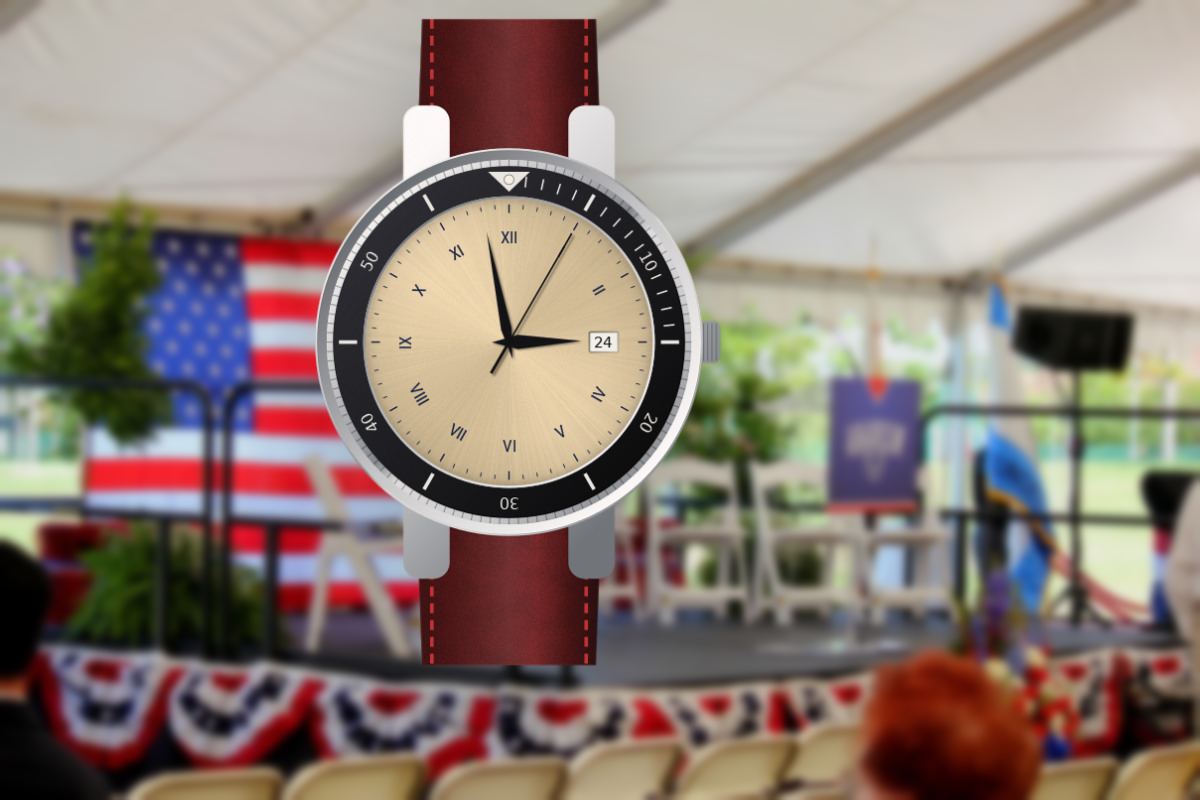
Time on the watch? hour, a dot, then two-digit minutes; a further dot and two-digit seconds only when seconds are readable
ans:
2.58.05
